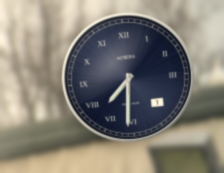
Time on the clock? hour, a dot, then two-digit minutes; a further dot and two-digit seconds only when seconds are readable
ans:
7.31
